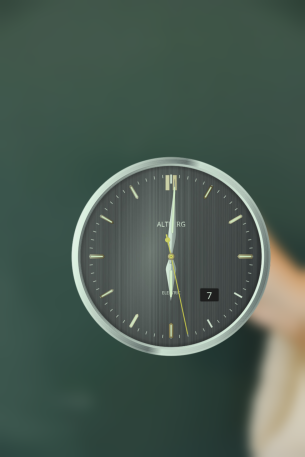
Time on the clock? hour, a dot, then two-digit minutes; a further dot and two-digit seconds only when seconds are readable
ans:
6.00.28
